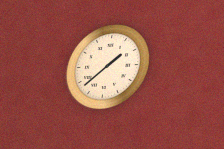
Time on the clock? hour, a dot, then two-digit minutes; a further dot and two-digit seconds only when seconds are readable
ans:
1.38
